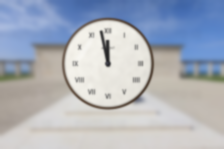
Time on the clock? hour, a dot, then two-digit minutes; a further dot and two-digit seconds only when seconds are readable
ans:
11.58
